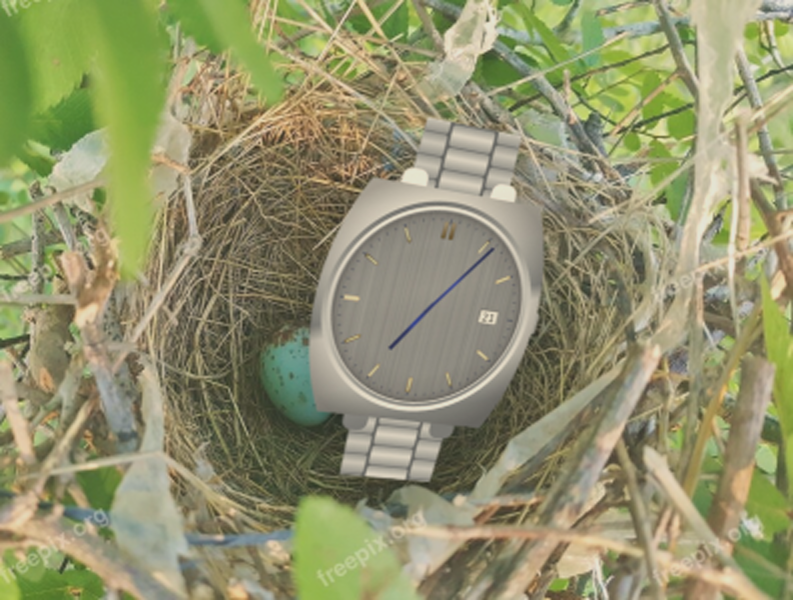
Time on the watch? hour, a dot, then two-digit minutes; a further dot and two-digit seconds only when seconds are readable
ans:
7.06
